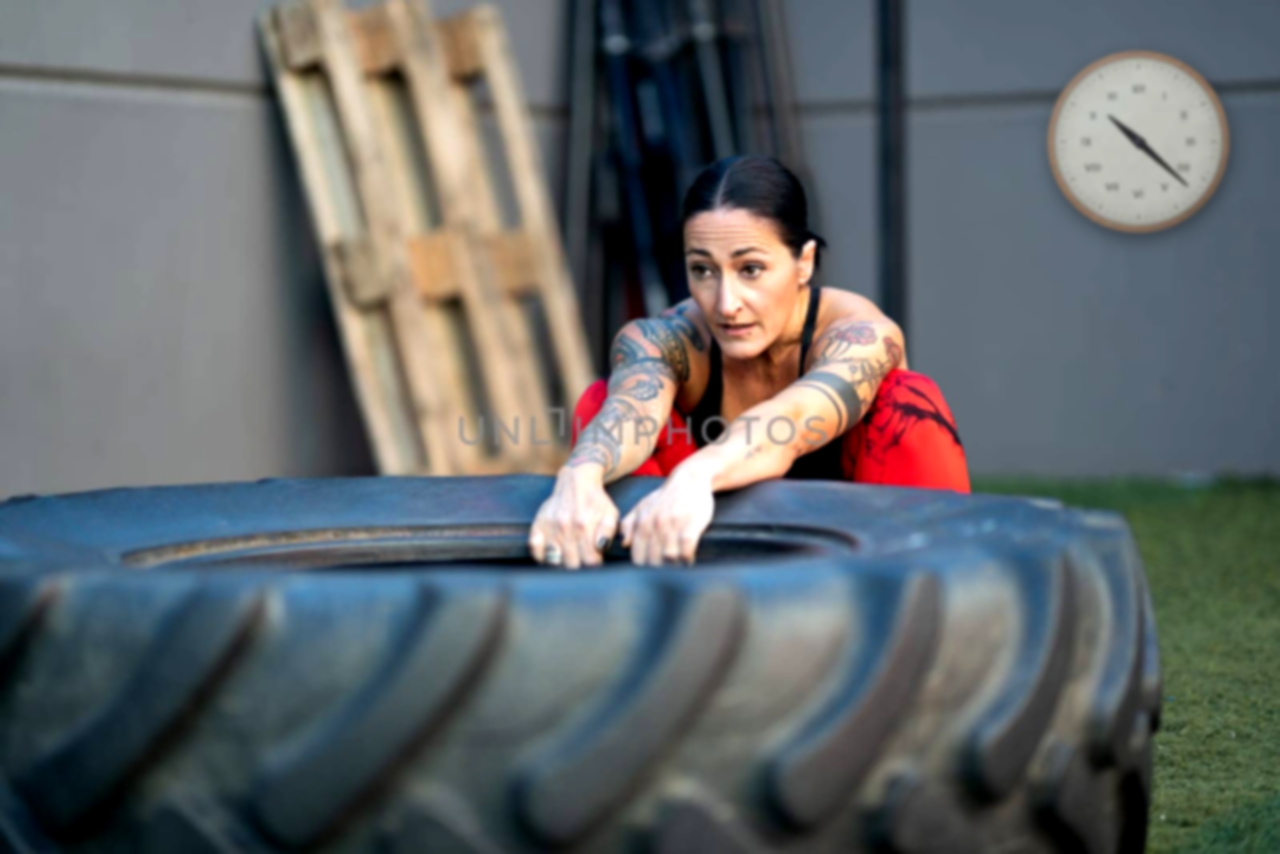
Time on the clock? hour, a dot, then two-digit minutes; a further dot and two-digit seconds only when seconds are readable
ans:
10.22
